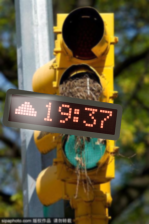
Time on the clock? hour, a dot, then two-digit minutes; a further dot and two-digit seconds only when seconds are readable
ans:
19.37
